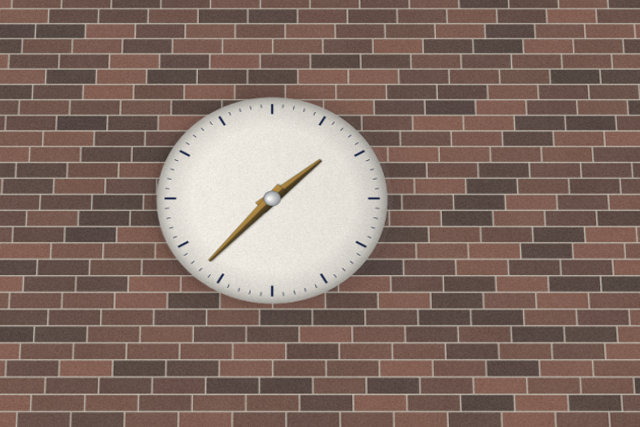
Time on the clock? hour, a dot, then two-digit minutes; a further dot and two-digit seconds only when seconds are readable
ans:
1.37
